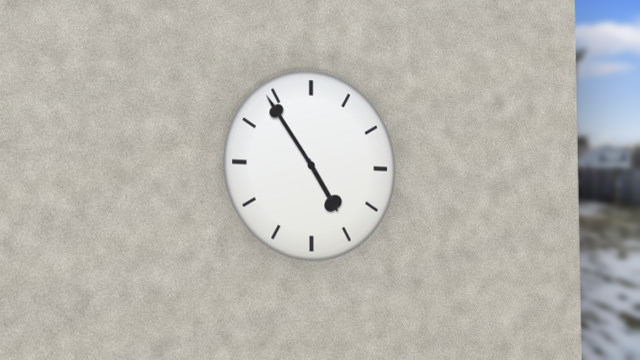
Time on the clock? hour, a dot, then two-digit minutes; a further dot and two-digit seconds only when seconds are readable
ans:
4.54
